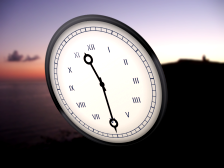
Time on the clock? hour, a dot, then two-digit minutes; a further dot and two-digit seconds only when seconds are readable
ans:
11.30
